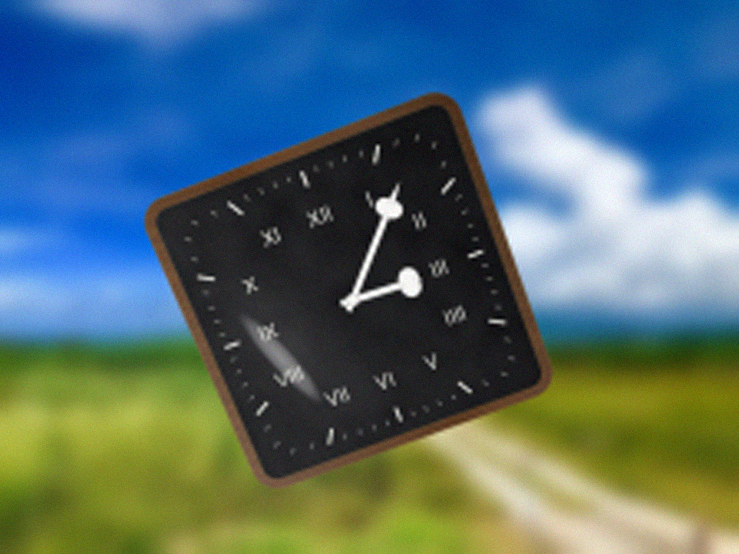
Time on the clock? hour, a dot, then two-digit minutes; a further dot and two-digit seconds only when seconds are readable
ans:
3.07
